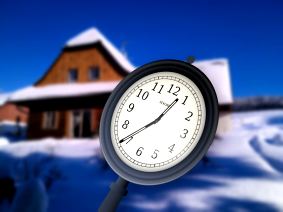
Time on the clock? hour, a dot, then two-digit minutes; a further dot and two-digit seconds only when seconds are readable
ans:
12.36
